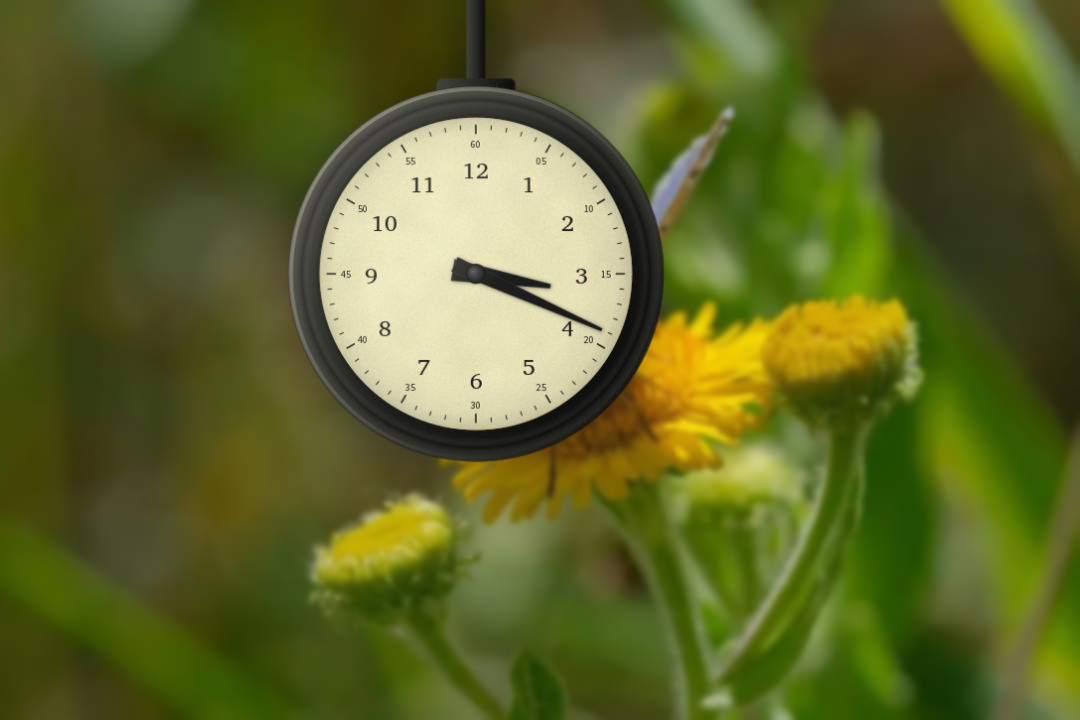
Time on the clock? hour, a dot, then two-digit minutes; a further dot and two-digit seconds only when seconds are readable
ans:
3.19
